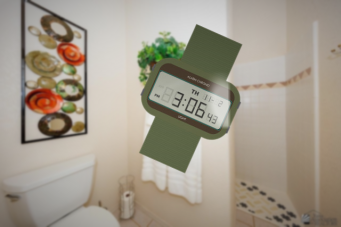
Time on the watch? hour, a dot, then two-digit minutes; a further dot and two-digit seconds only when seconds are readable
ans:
3.06.43
